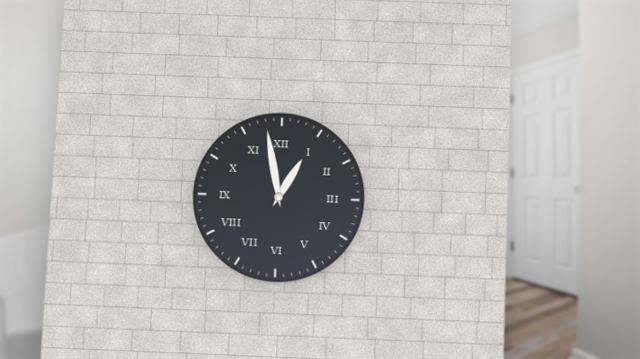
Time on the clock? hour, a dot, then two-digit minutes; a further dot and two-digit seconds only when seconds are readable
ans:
12.58
